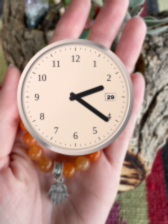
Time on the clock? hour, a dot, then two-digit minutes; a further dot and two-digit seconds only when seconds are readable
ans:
2.21
